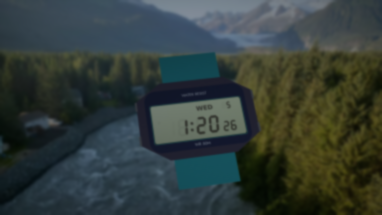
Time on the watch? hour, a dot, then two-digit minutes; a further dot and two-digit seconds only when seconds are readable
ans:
1.20.26
